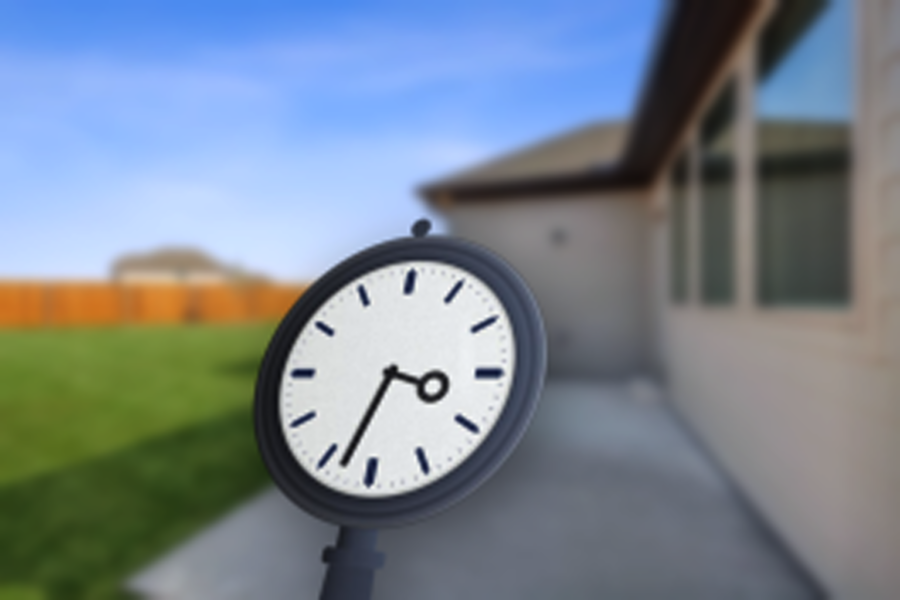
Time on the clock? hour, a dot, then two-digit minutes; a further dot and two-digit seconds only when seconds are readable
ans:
3.33
